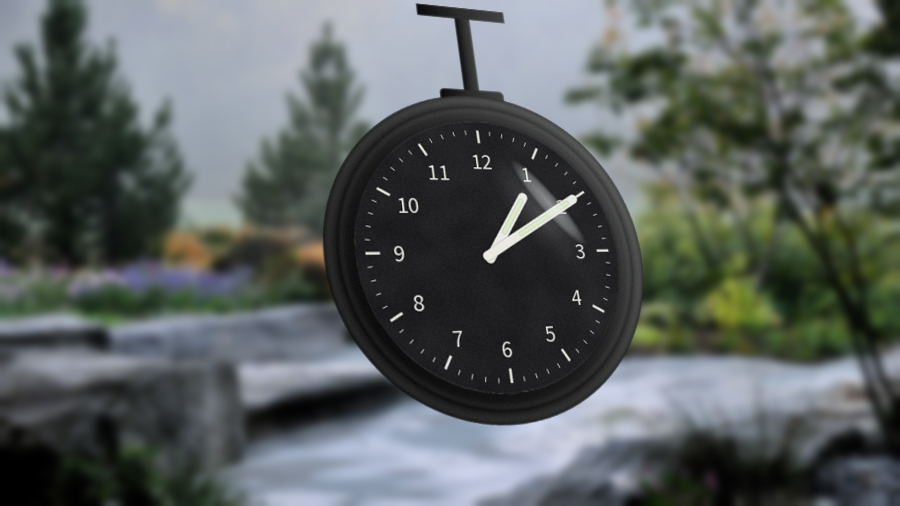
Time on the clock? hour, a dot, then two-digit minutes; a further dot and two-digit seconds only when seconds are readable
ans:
1.10
